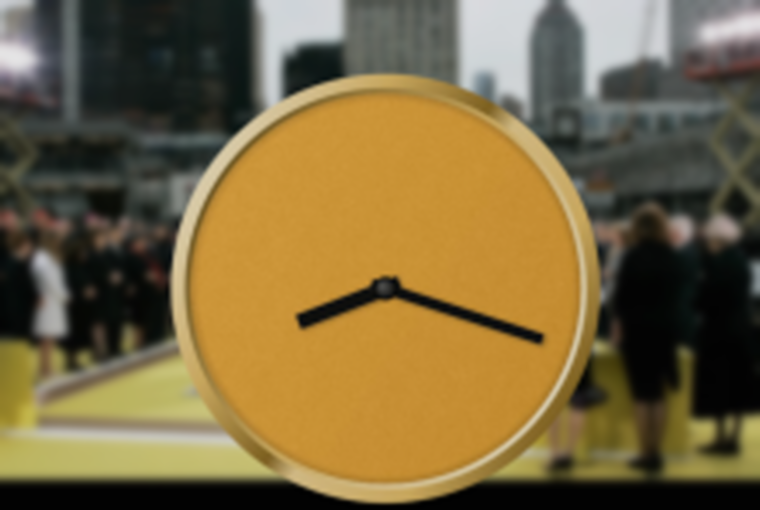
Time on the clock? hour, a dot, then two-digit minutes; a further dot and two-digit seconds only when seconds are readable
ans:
8.18
